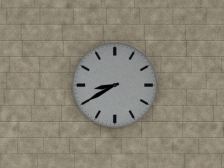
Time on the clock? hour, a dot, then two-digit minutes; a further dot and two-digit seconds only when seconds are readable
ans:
8.40
